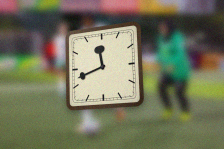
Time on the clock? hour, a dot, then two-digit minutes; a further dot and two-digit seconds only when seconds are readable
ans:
11.42
